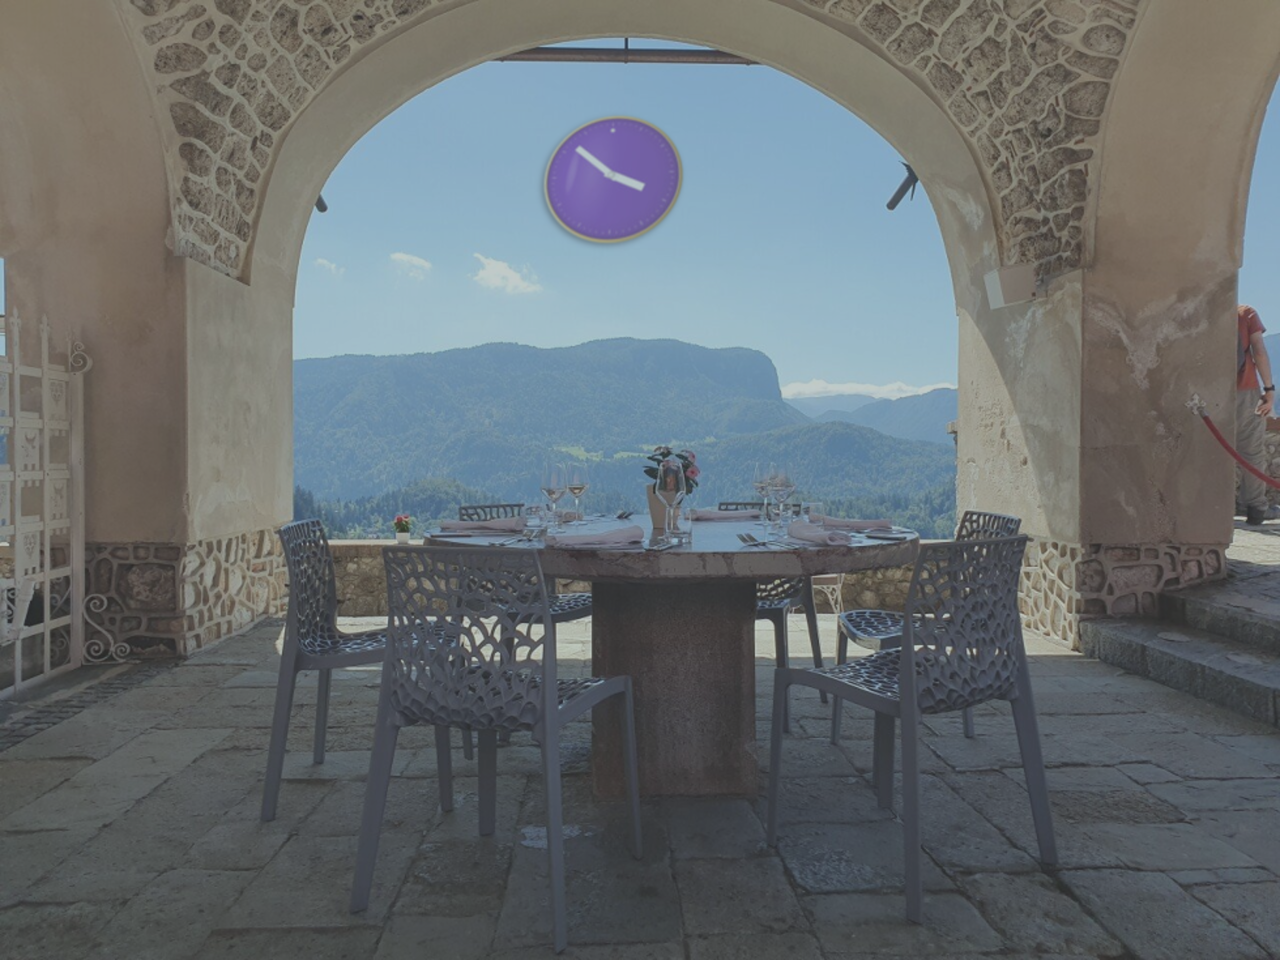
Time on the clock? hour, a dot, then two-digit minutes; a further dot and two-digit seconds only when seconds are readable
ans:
3.52
